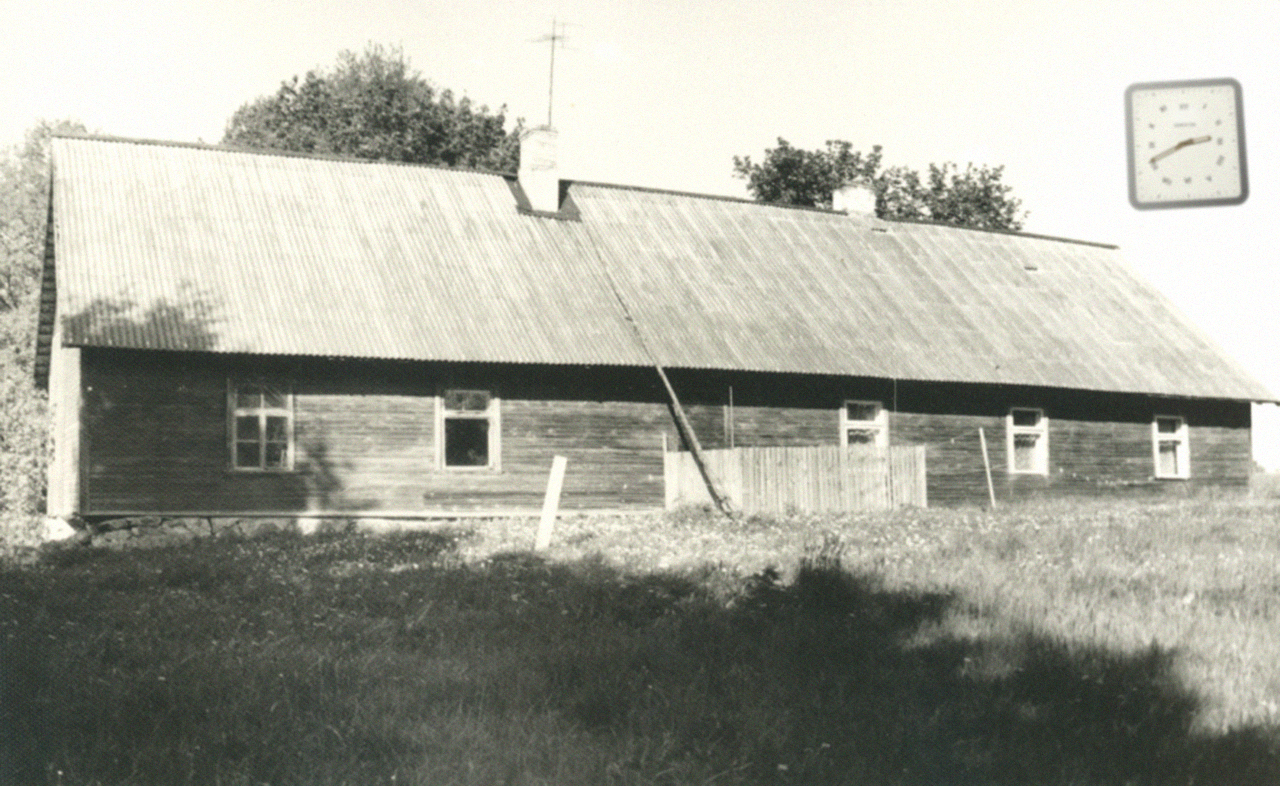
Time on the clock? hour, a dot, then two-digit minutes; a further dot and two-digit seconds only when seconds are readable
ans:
2.41
